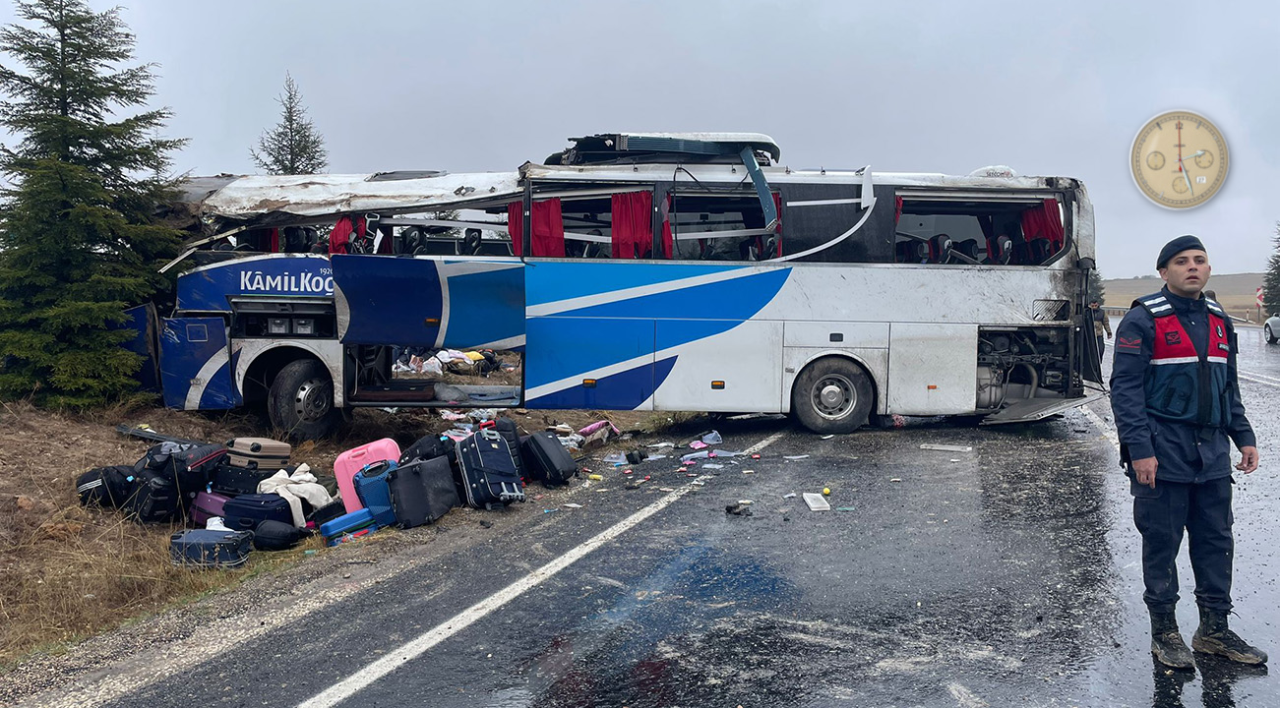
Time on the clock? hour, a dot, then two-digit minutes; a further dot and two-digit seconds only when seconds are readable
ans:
2.27
